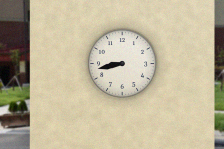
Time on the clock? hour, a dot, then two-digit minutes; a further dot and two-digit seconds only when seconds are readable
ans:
8.43
